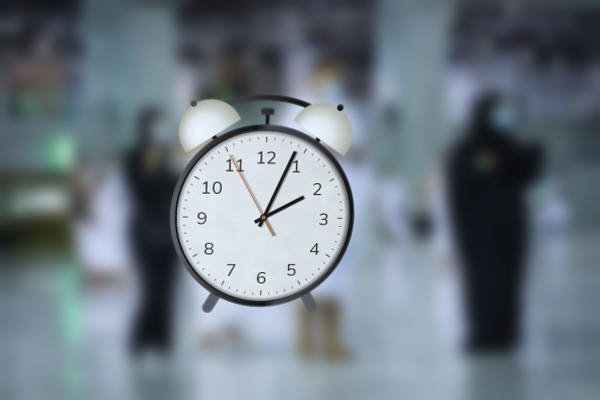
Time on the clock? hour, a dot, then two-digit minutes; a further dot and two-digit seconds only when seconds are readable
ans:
2.03.55
